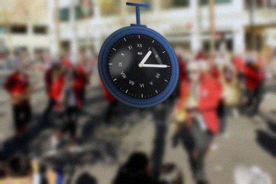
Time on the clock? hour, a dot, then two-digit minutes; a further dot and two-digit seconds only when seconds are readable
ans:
1.15
